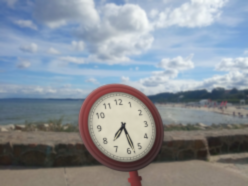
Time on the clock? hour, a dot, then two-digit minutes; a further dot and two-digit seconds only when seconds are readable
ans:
7.28
